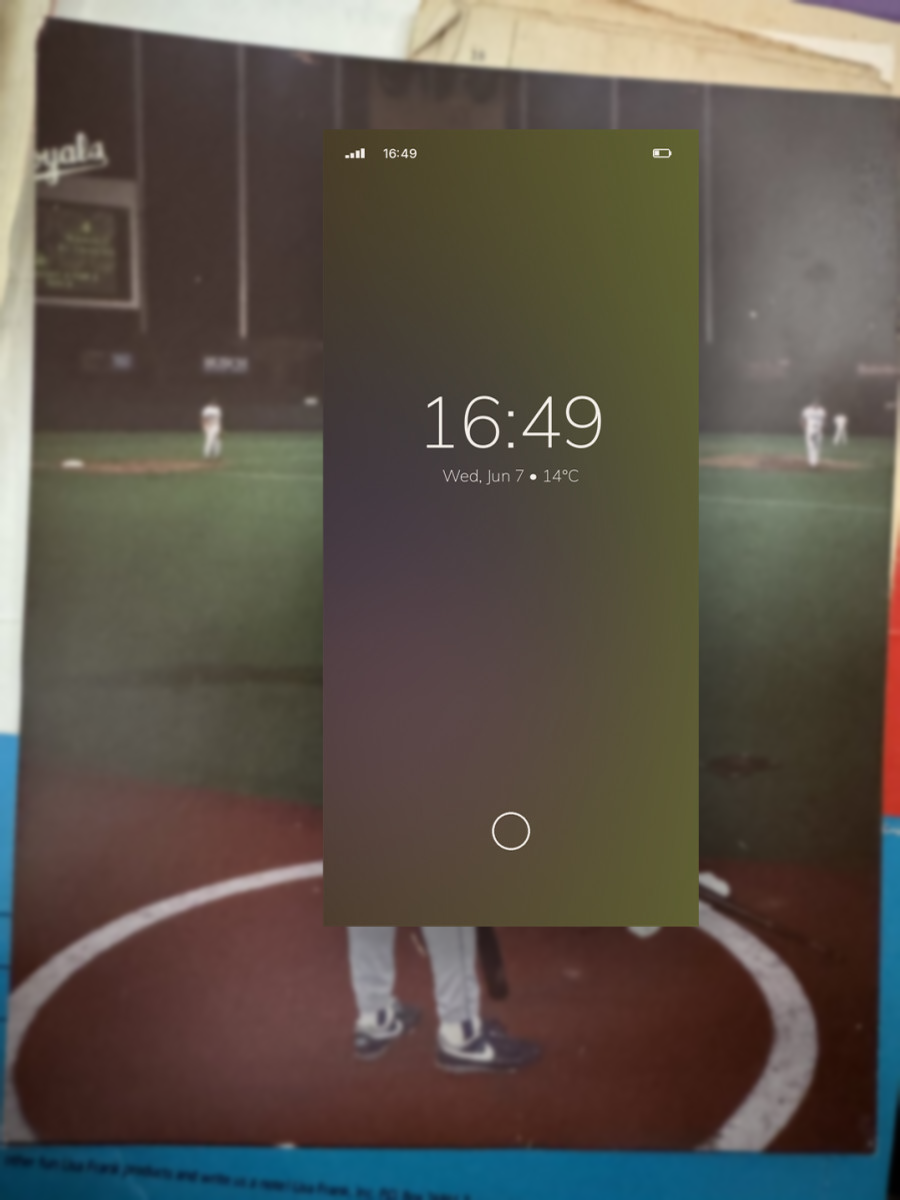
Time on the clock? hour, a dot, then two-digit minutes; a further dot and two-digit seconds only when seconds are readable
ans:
16.49
